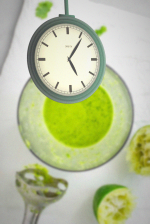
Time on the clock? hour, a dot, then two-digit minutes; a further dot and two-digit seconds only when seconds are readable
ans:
5.06
